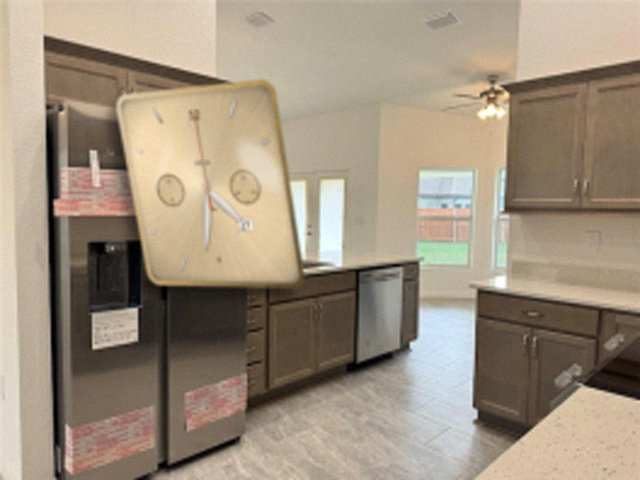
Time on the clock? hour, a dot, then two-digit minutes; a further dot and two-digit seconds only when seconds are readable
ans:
4.32
